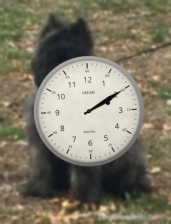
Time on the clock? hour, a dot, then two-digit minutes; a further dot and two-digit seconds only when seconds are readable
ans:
2.10
